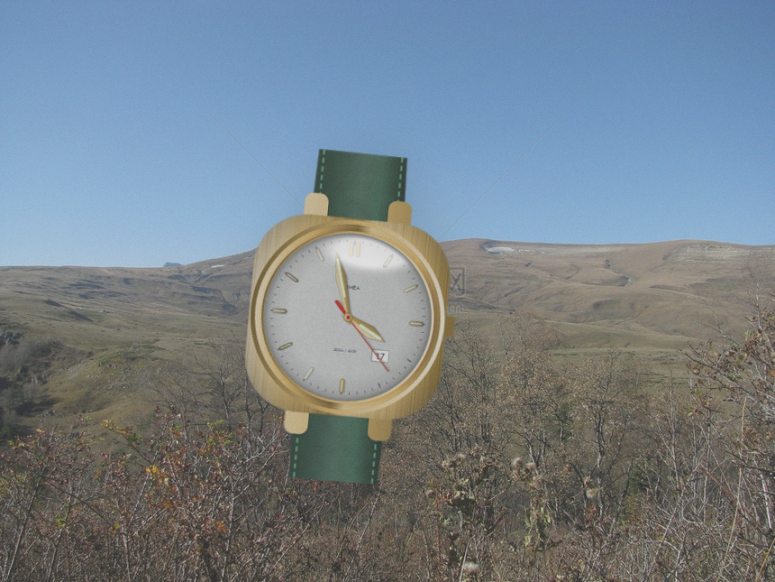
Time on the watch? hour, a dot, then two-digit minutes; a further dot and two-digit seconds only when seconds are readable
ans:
3.57.23
